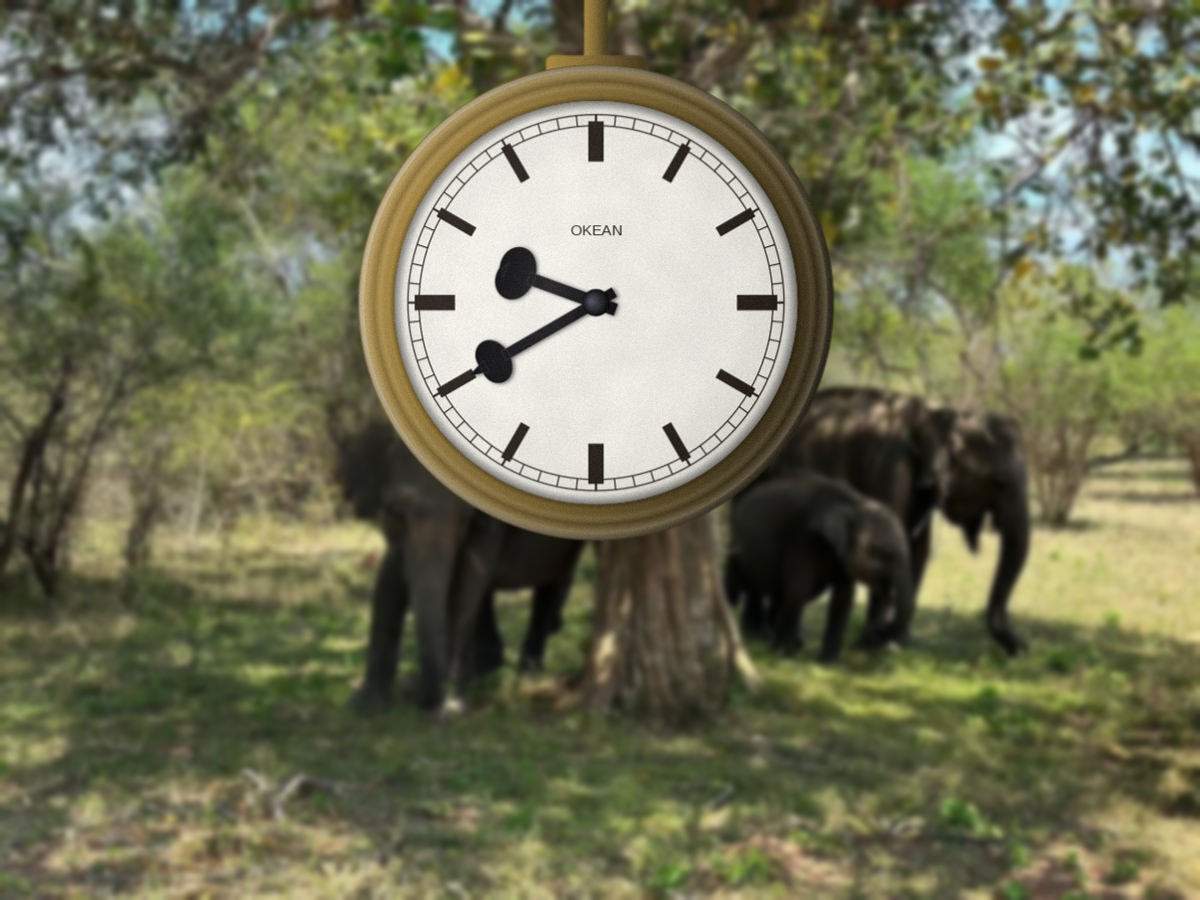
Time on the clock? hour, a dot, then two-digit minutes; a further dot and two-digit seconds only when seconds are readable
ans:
9.40
